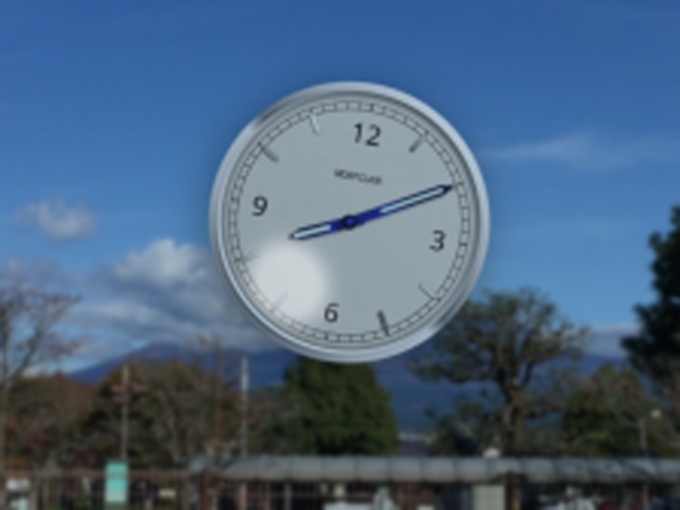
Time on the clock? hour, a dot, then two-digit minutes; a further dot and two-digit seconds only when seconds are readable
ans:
8.10
